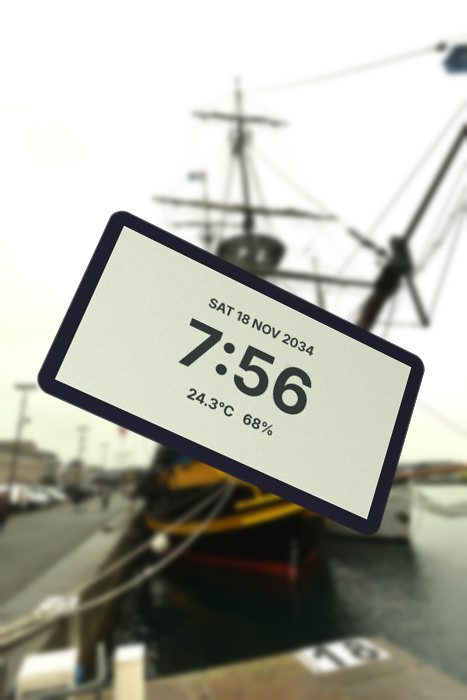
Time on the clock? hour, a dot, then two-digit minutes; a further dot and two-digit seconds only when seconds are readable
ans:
7.56
